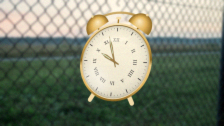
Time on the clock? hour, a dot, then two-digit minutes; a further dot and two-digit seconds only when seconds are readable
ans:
9.57
